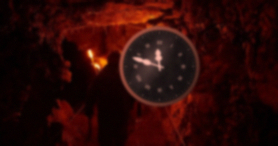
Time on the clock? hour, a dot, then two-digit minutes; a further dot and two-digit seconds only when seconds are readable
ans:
11.48
